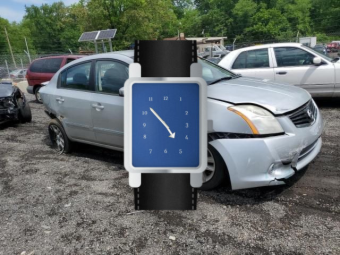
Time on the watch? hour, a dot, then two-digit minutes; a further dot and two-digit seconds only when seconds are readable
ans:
4.53
